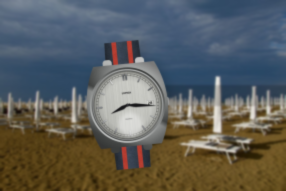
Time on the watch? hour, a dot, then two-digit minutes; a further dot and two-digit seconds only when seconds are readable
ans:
8.16
